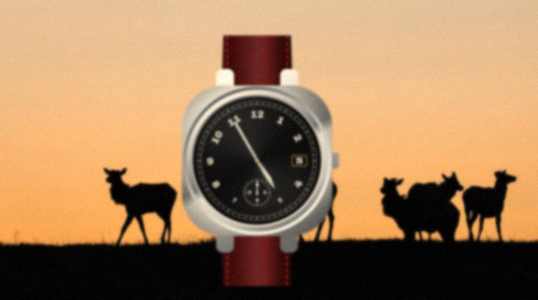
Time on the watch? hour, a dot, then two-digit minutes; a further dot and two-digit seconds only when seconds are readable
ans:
4.55
